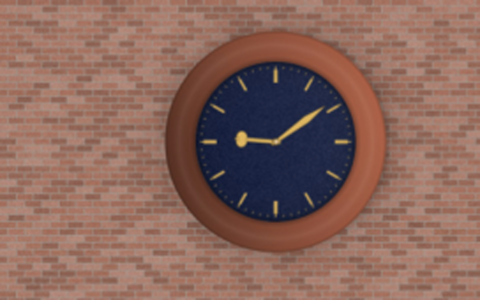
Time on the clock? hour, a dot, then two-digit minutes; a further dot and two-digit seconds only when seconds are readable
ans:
9.09
